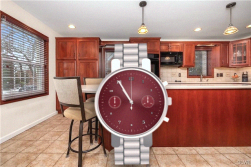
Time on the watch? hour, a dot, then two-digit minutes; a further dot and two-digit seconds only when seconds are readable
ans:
10.55
